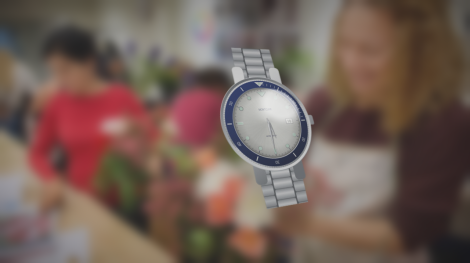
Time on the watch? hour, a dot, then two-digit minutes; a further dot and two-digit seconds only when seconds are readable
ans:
5.30
